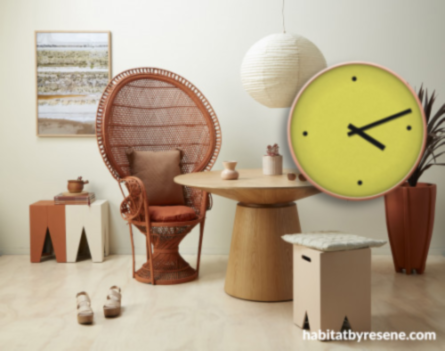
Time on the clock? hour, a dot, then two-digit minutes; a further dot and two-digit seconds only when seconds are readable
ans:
4.12
